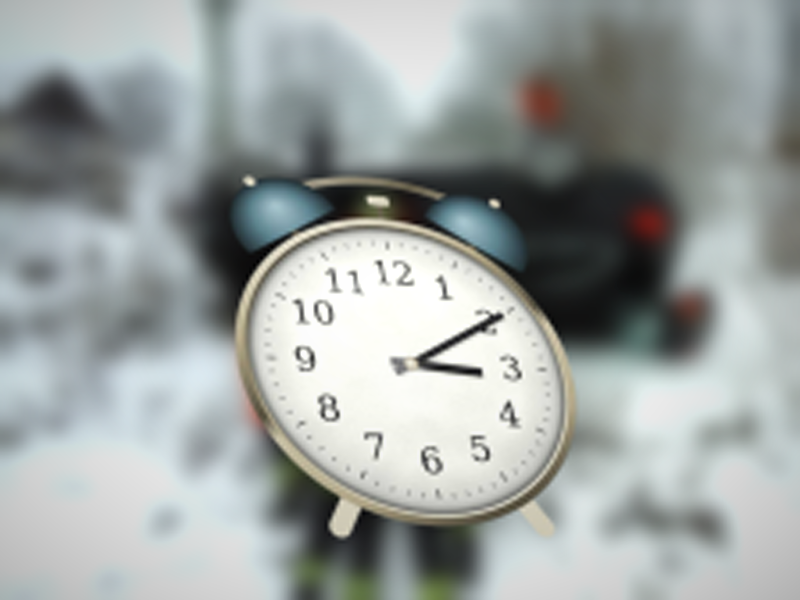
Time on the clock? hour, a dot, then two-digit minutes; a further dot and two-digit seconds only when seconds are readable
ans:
3.10
